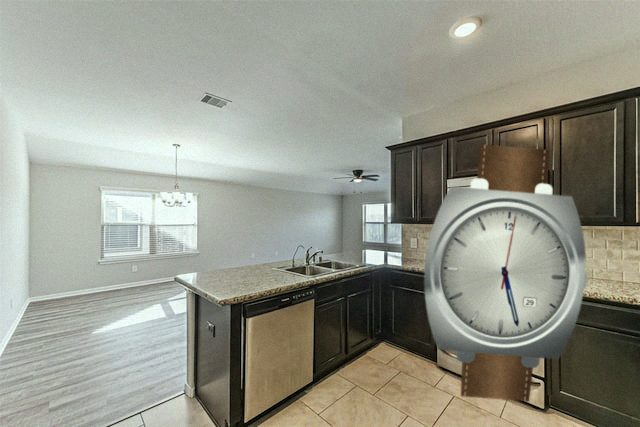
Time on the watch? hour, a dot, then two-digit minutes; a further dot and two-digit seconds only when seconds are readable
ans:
5.27.01
